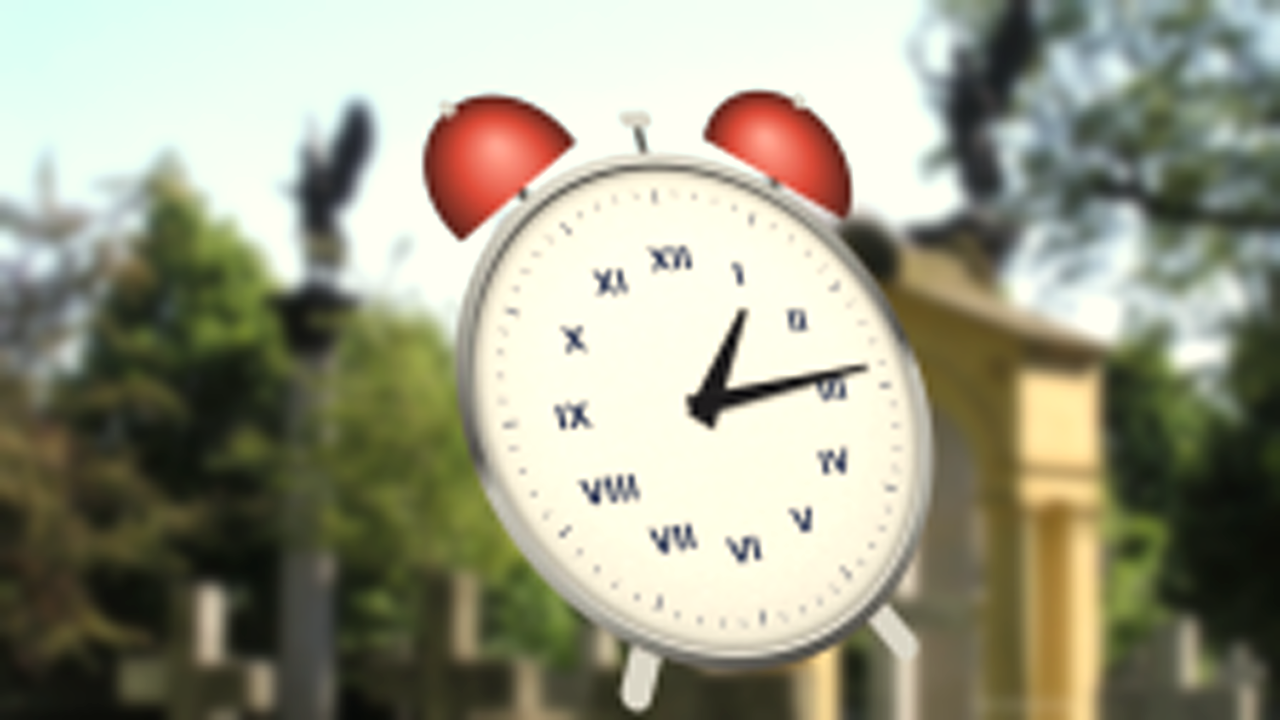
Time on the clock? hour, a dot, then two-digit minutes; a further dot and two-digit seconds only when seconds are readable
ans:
1.14
